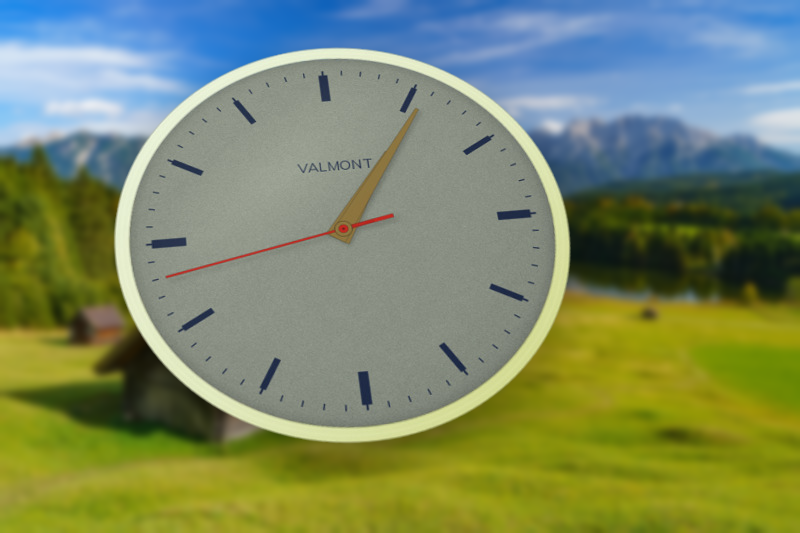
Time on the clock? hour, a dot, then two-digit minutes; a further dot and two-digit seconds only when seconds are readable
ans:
1.05.43
